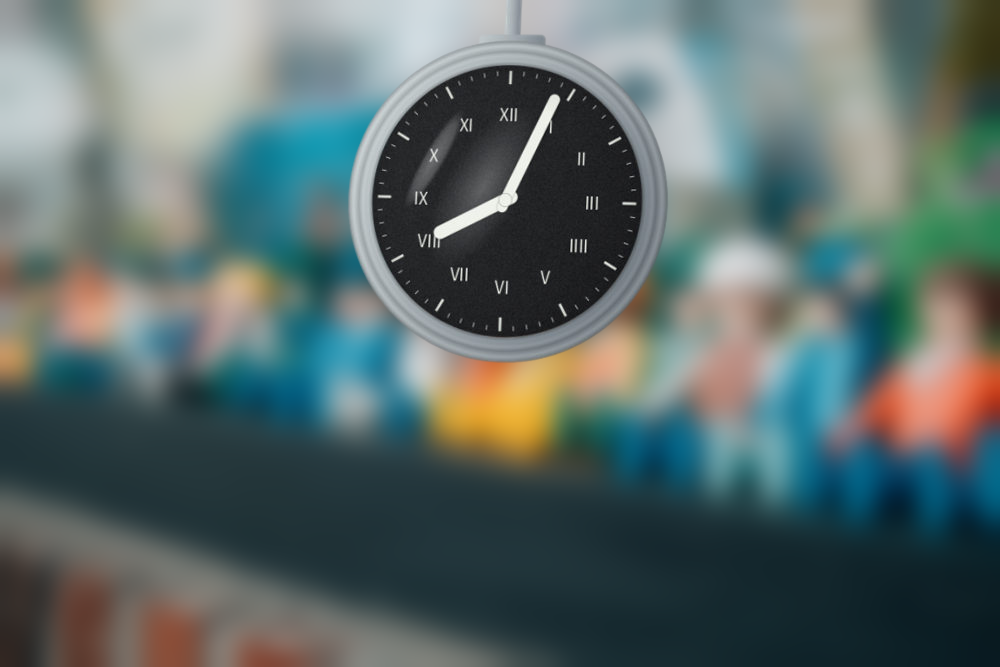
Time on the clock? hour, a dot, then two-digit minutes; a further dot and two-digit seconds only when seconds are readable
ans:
8.04
